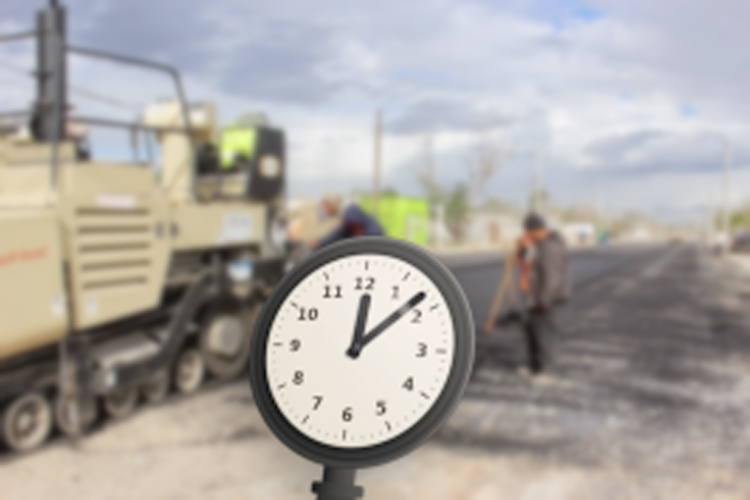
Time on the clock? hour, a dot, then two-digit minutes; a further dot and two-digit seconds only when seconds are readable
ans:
12.08
